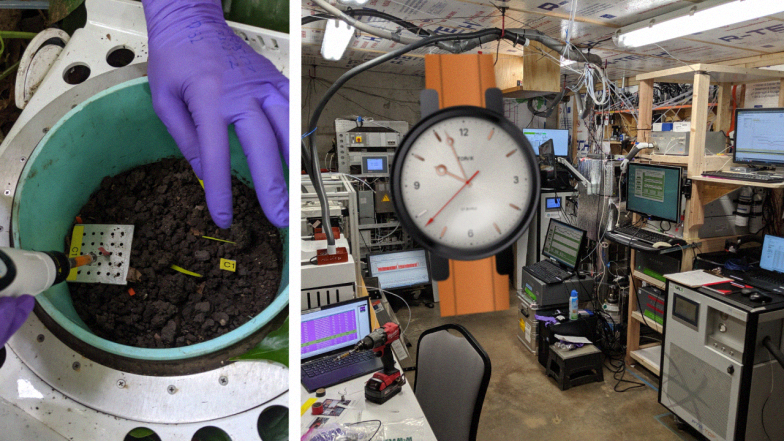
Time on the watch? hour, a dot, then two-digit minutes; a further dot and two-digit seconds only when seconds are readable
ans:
9.56.38
